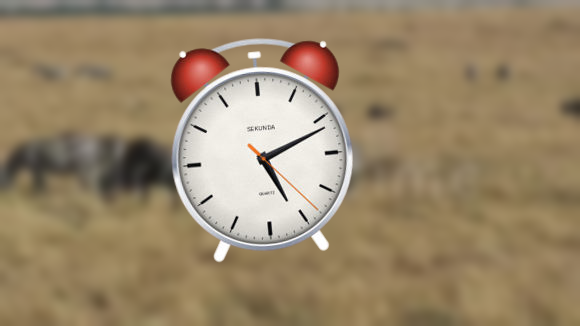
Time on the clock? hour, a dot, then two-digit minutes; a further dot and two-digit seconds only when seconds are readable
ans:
5.11.23
